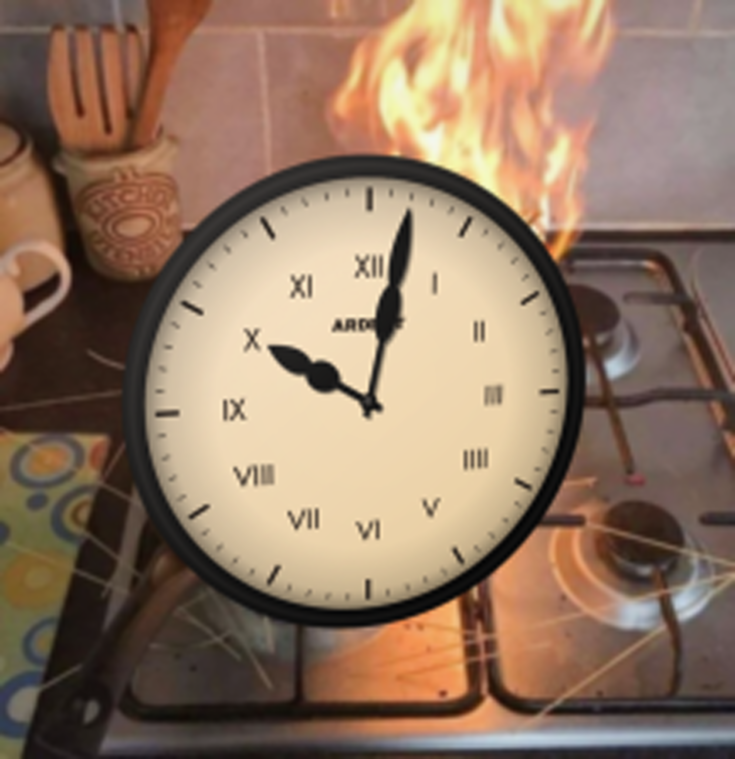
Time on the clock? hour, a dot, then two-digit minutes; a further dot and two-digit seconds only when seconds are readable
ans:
10.02
